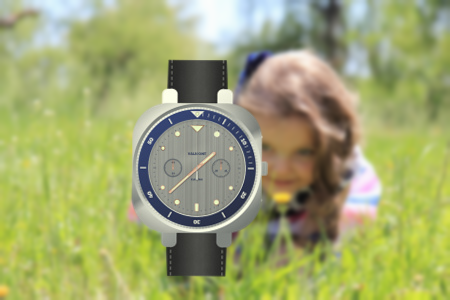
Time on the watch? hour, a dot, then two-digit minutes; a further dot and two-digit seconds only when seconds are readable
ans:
1.38
